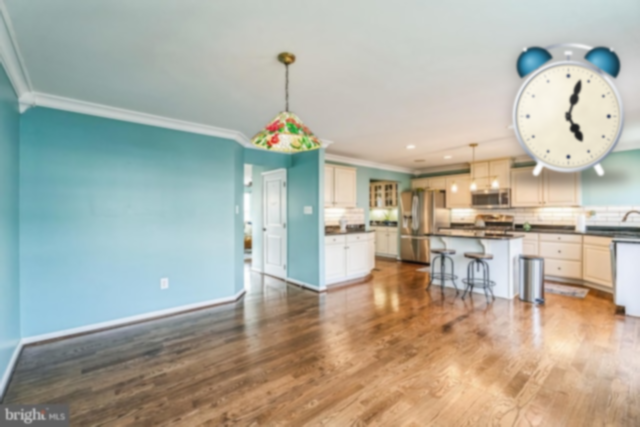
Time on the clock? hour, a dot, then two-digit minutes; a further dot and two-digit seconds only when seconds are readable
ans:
5.03
